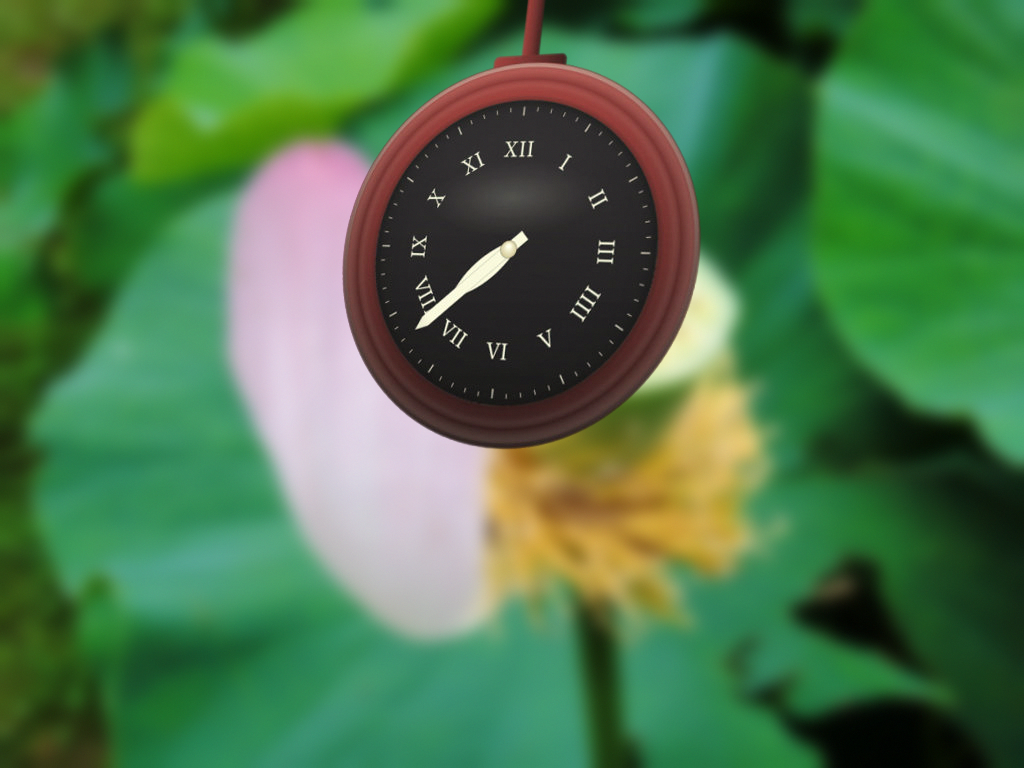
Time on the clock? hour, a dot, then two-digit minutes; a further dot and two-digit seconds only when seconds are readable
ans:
7.38
